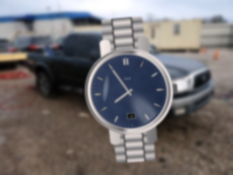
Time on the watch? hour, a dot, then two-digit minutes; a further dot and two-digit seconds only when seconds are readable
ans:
7.55
